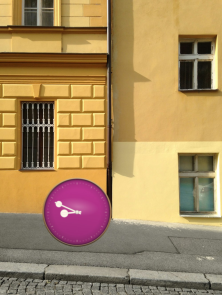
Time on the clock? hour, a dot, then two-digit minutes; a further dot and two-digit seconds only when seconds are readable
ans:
8.49
